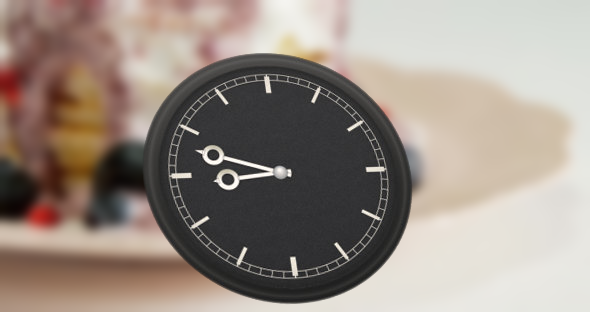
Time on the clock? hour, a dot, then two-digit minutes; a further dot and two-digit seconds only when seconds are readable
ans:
8.48
